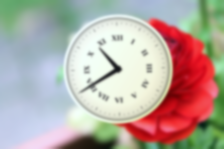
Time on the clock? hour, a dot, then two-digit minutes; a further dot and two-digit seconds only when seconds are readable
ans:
10.40
